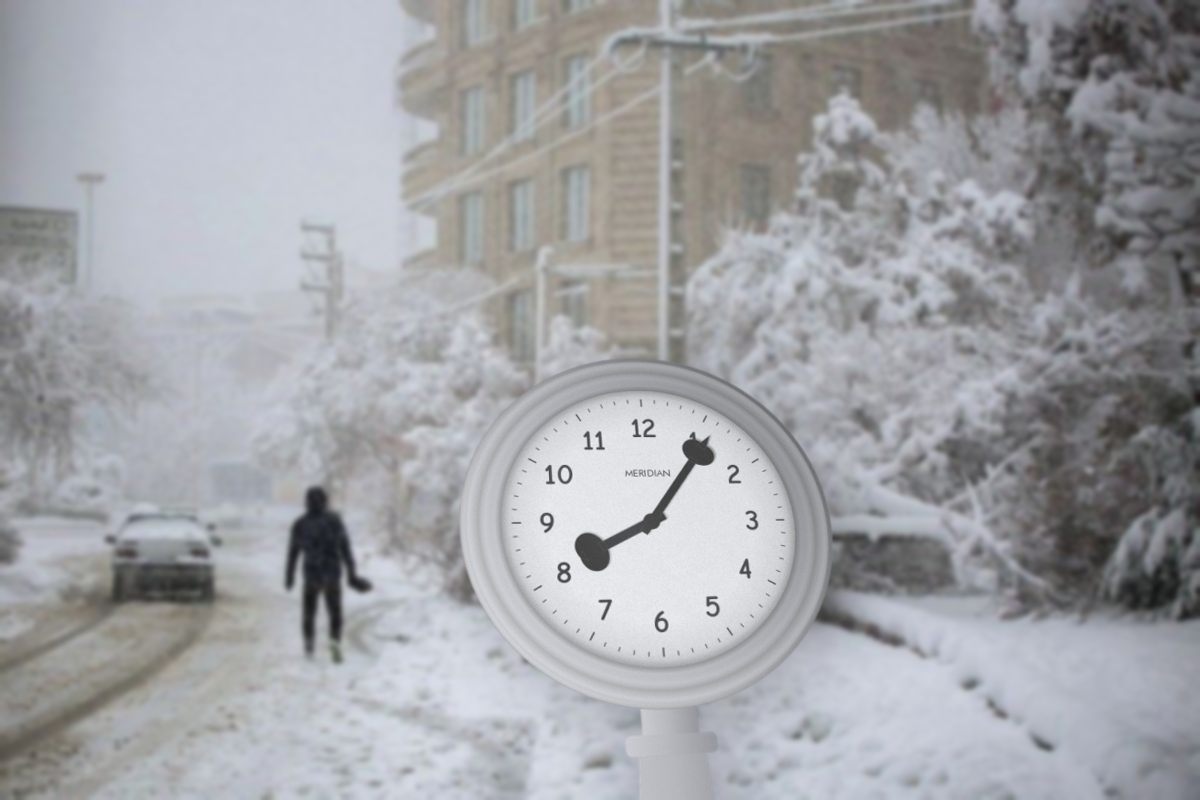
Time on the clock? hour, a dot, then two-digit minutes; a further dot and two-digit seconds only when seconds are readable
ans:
8.06
